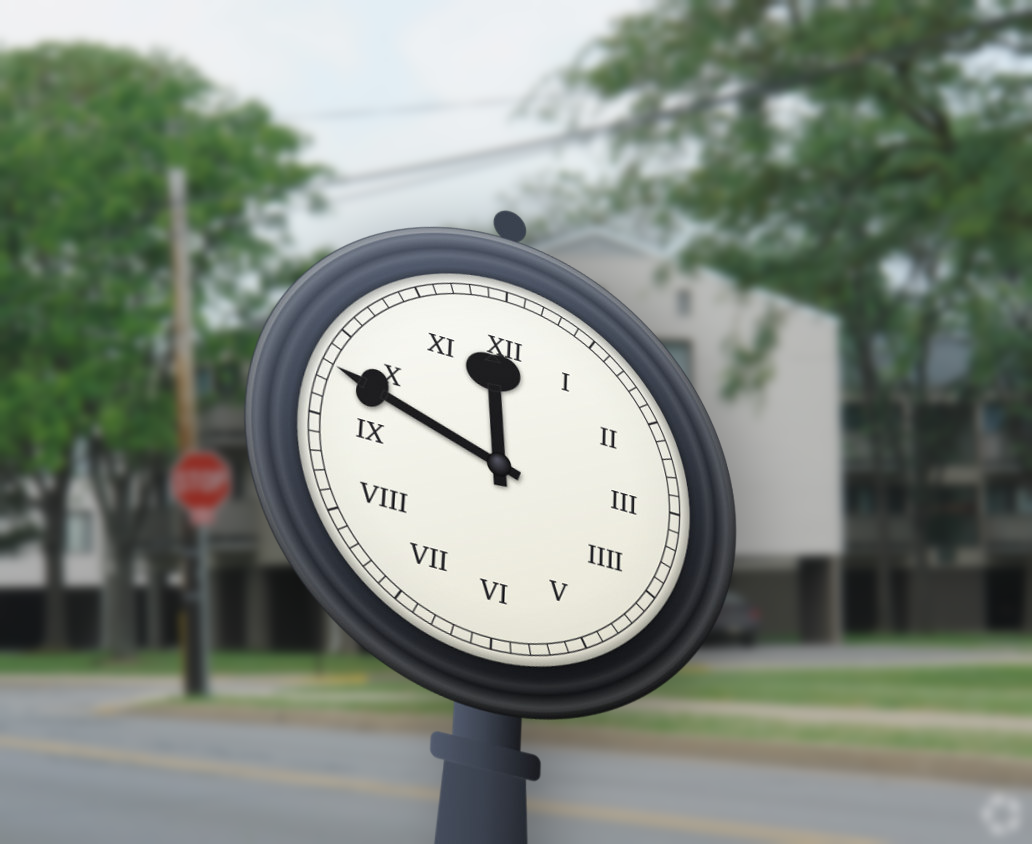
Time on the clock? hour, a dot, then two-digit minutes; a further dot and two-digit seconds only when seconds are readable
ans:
11.48
